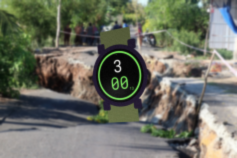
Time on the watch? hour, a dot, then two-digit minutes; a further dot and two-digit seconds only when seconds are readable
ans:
3.00
